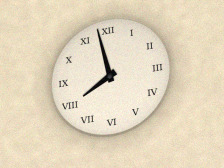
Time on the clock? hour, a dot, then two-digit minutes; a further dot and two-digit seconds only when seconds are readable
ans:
7.58
